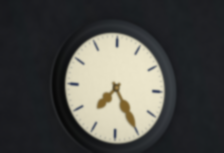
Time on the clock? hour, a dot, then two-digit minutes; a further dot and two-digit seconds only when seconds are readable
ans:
7.25
